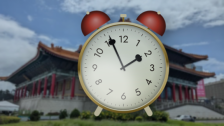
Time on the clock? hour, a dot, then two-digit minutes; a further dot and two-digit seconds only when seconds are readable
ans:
1.56
